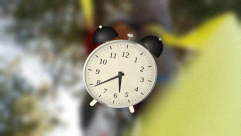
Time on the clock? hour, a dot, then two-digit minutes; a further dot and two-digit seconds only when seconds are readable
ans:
5.39
